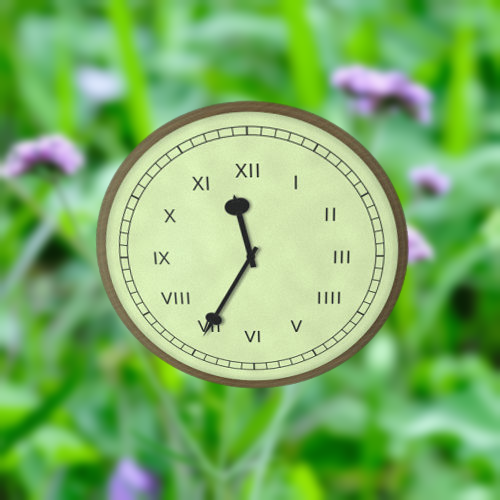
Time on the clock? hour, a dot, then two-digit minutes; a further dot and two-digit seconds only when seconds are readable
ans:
11.35
